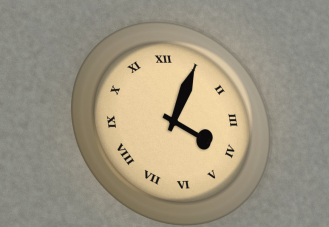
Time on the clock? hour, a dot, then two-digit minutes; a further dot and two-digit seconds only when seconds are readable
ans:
4.05
